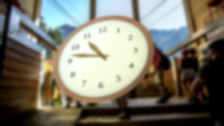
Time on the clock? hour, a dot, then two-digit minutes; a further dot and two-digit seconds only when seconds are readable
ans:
10.47
